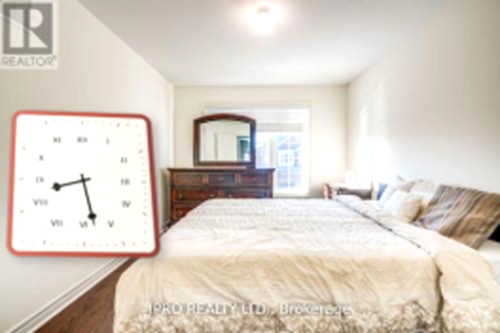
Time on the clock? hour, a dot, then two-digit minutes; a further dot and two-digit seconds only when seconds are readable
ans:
8.28
